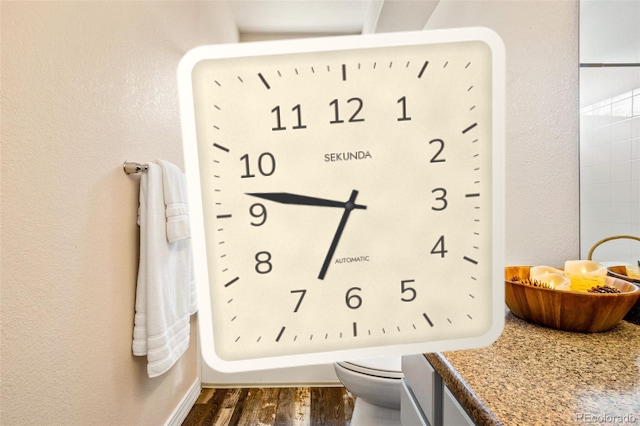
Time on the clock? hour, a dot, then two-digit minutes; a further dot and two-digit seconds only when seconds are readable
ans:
6.47
